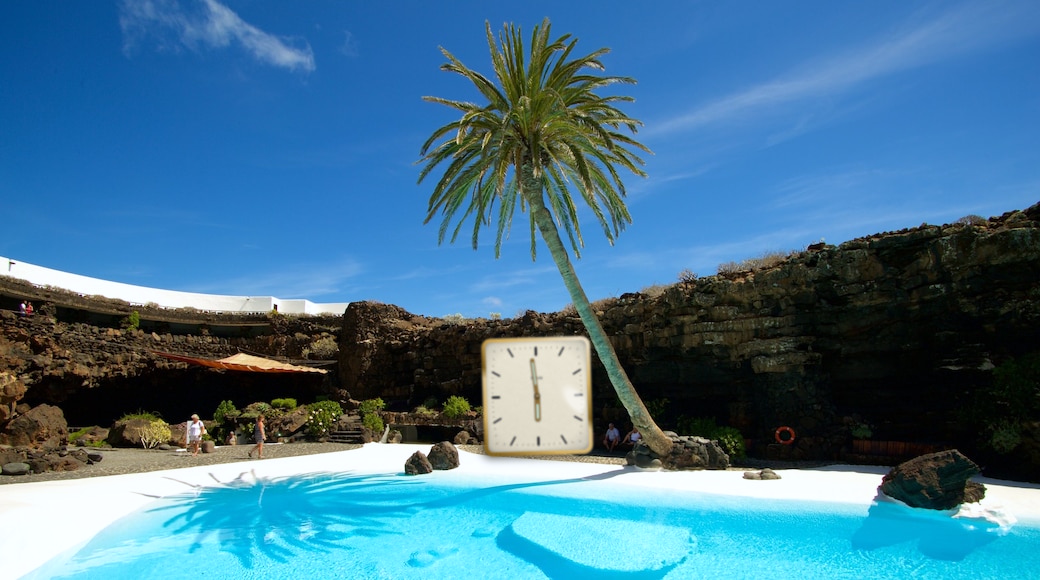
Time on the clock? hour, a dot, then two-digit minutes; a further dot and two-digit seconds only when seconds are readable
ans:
5.59
